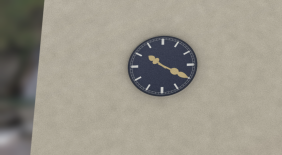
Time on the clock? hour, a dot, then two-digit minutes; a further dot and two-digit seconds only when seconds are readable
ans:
10.20
